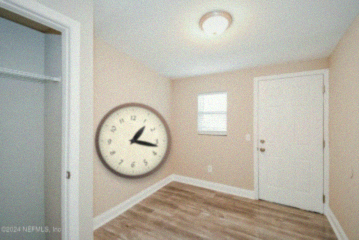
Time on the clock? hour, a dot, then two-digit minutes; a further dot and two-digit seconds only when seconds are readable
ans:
1.17
